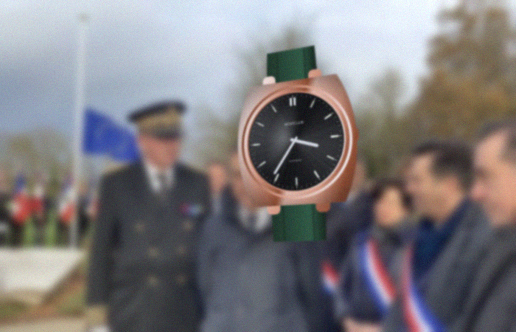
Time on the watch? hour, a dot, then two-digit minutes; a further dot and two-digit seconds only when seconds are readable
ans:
3.36
